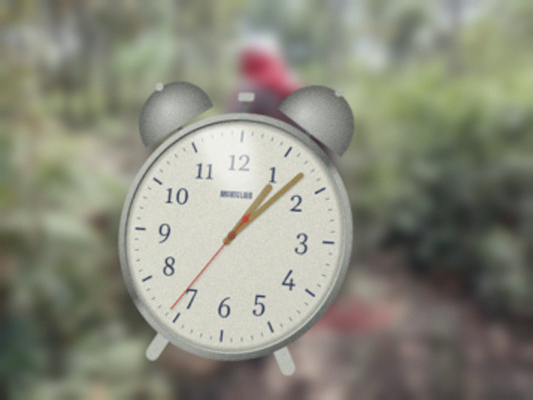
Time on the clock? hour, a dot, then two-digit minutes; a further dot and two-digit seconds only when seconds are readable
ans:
1.07.36
